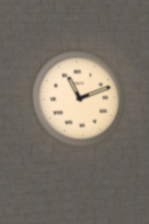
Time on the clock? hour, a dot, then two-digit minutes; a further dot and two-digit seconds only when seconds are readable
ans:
11.12
